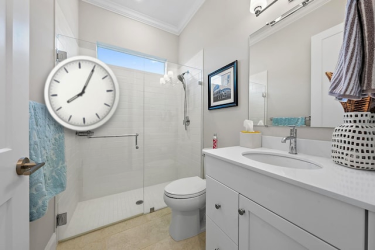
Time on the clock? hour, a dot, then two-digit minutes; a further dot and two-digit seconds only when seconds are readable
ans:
8.05
